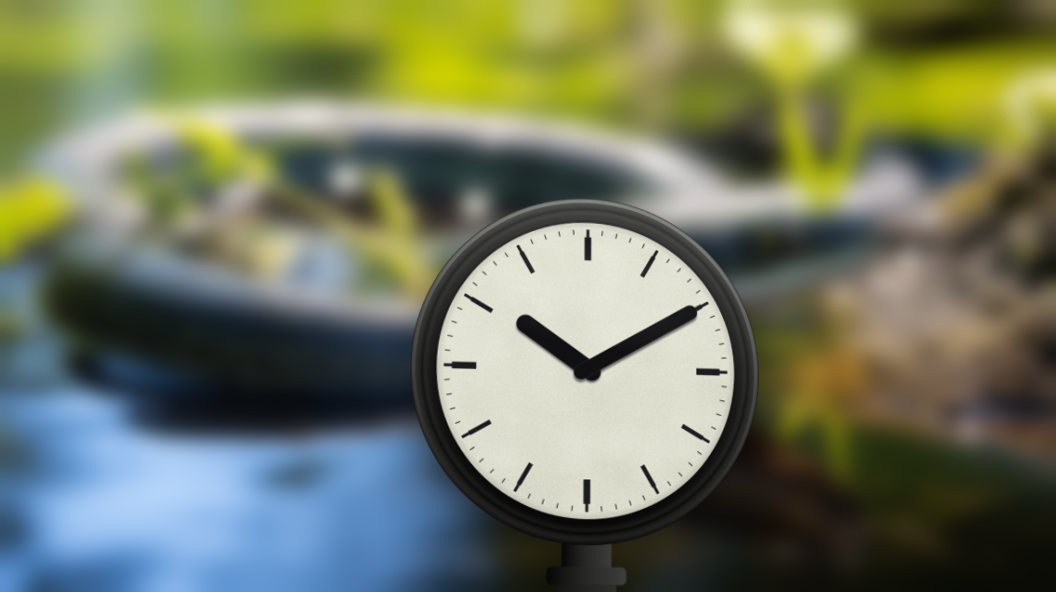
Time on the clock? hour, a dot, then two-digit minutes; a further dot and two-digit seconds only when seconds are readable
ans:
10.10
